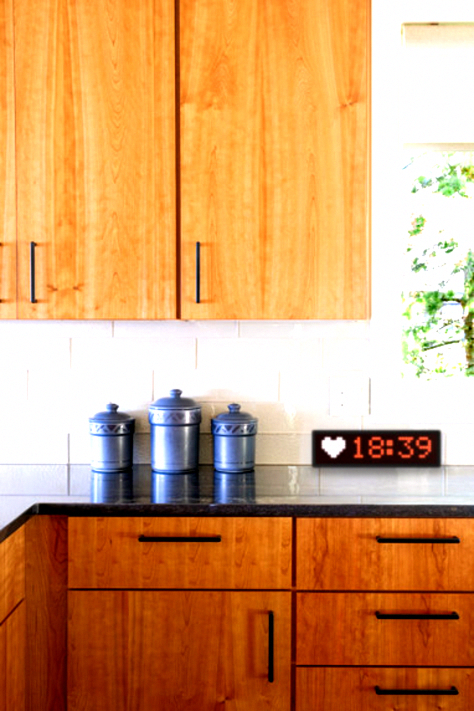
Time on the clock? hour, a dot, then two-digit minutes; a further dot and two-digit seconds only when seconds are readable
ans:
18.39
